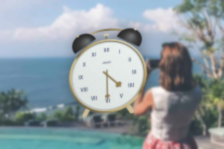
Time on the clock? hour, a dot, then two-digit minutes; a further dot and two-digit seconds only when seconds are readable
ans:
4.30
